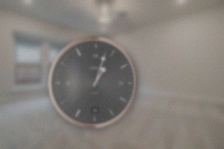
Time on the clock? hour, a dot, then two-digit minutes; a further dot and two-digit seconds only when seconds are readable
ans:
1.03
